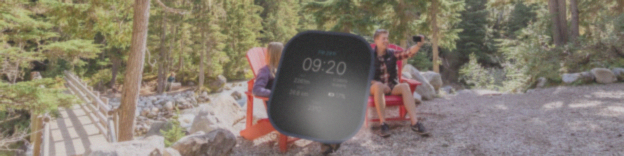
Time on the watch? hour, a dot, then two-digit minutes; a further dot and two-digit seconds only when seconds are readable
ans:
9.20
